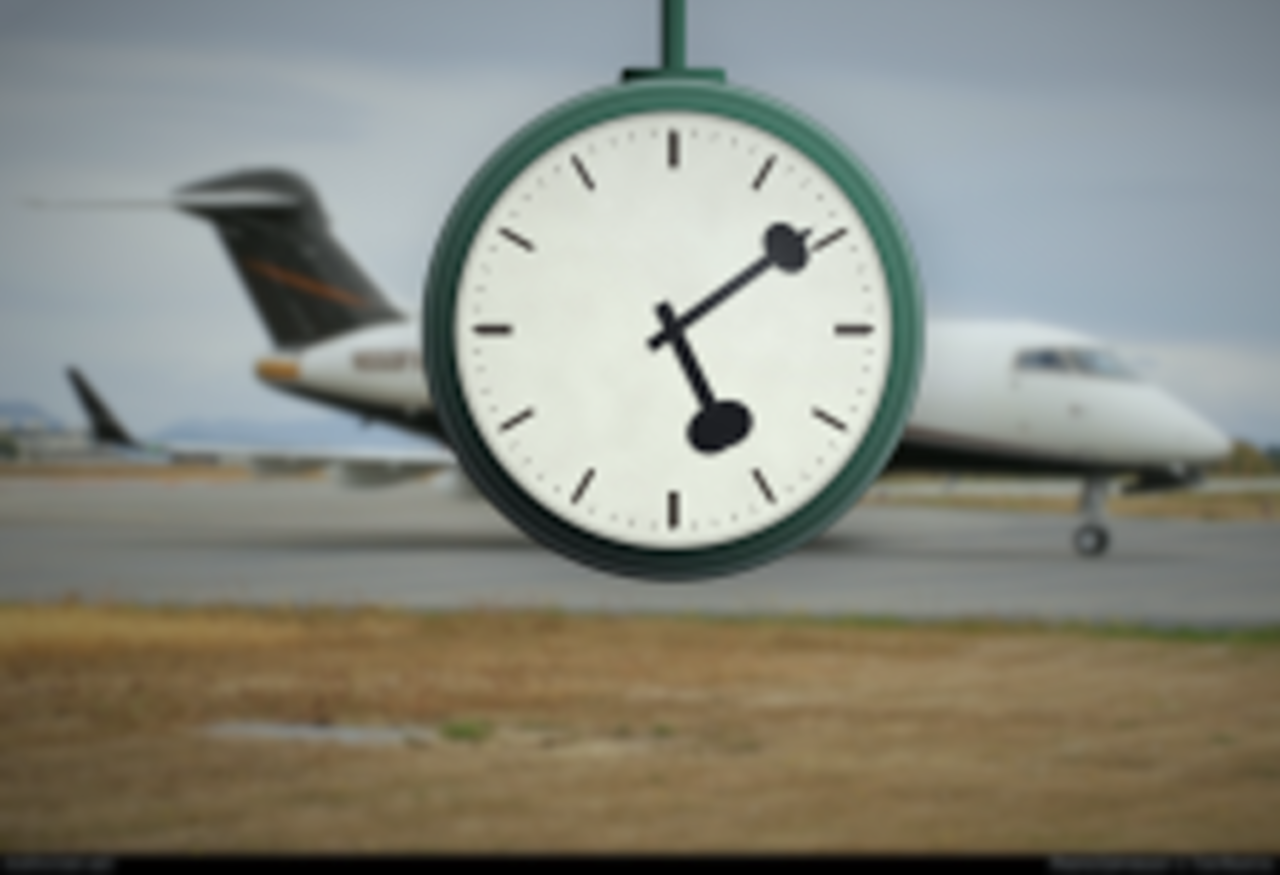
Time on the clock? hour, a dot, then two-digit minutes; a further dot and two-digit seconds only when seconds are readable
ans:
5.09
